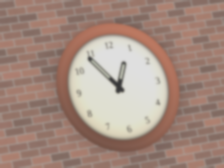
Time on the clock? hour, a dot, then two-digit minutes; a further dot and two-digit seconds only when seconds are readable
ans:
12.54
